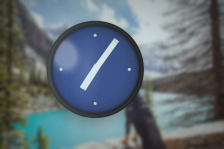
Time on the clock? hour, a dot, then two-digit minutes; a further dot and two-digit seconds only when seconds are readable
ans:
7.06
